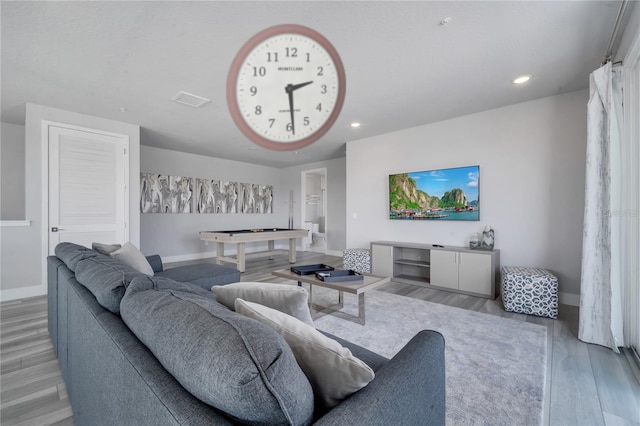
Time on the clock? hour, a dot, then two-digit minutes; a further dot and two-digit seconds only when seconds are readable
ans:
2.29
